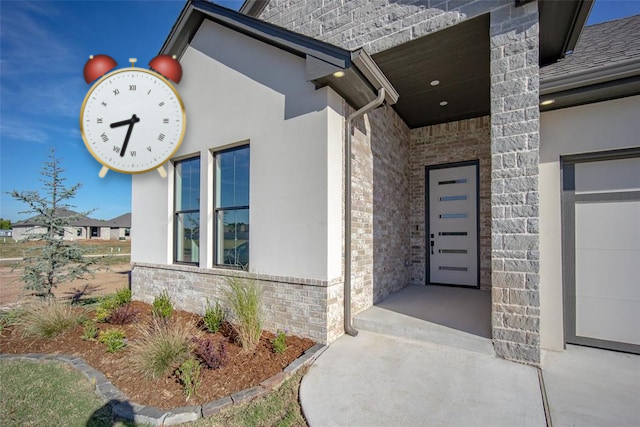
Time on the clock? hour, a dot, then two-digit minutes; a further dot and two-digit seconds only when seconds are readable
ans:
8.33
